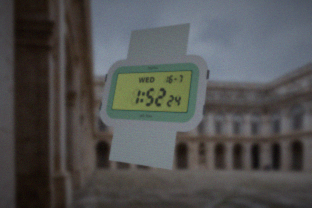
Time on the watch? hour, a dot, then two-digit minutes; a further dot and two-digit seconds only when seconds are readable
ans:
1.52.24
